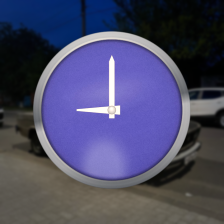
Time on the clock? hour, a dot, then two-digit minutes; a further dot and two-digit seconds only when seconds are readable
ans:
9.00
